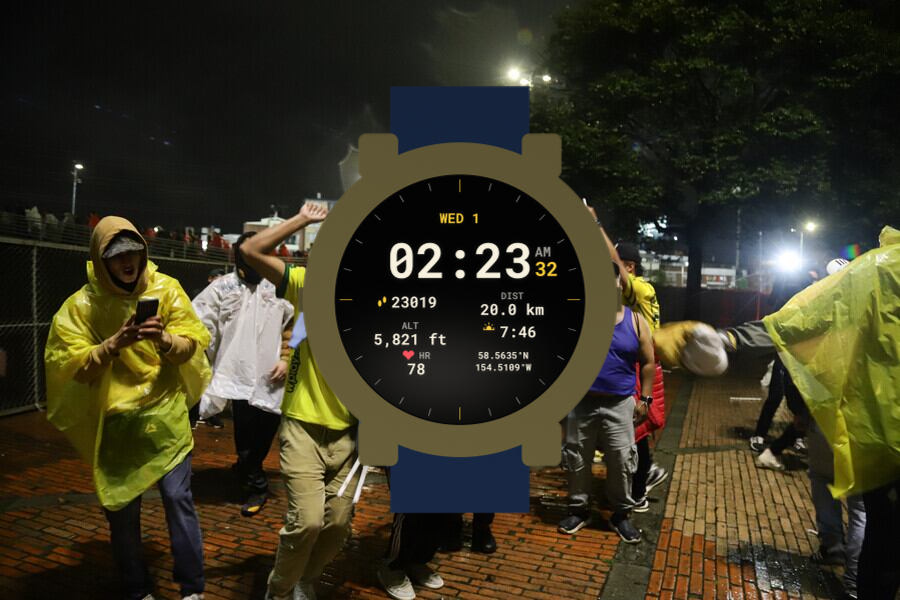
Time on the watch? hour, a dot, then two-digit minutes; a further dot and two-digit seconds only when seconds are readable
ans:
2.23.32
